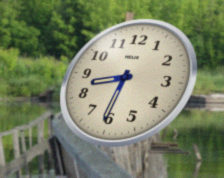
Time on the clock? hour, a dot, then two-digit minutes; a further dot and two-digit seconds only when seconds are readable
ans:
8.31
